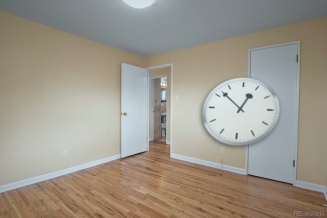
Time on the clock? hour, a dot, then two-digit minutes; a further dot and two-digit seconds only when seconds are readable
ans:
12.52
